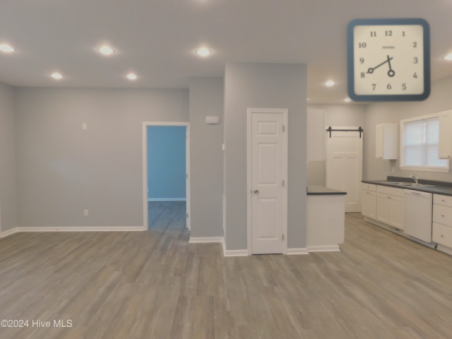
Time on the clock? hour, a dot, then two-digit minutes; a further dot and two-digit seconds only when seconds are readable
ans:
5.40
